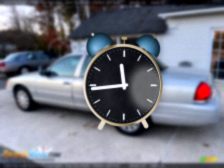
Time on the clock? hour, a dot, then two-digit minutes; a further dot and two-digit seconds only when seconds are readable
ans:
11.44
